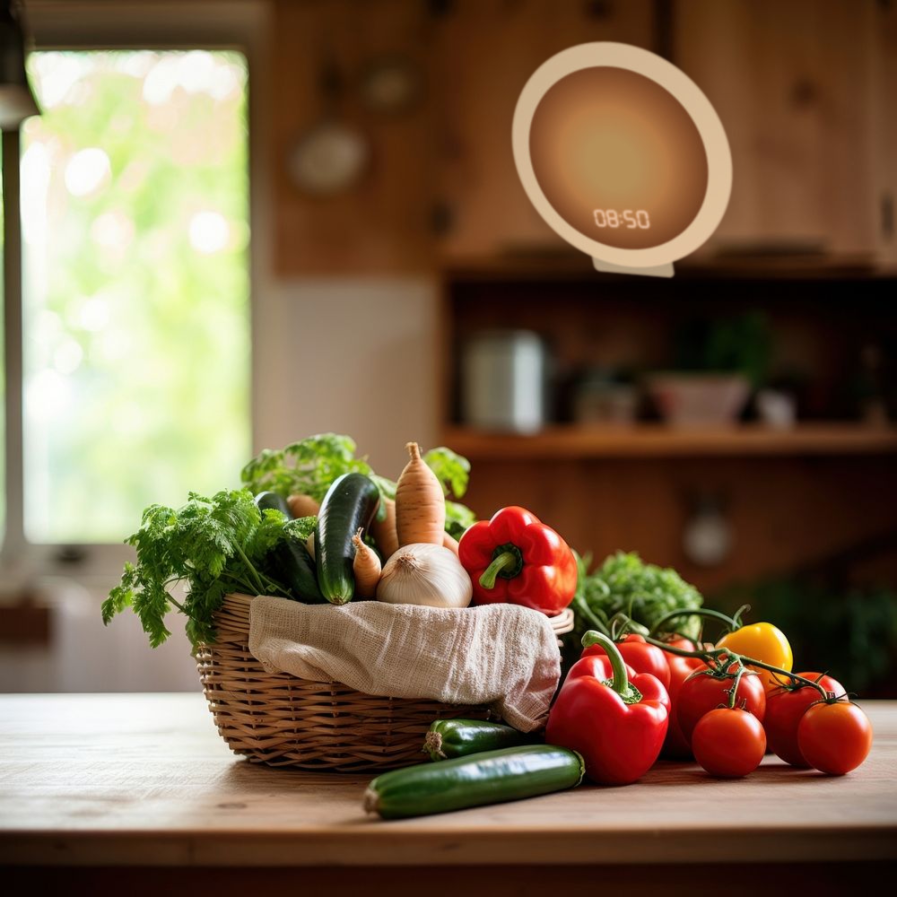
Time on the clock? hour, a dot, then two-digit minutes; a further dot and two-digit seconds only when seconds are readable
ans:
8.50
